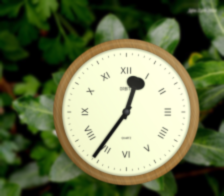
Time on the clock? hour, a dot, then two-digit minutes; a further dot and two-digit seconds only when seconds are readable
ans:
12.36
